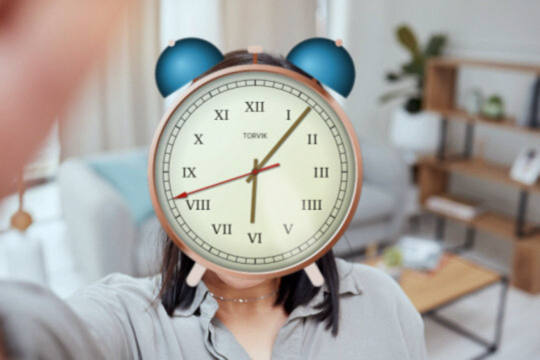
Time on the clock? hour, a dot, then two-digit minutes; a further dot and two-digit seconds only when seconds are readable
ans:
6.06.42
